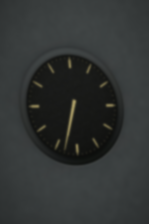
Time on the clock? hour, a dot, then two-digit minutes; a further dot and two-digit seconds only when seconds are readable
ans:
6.33
